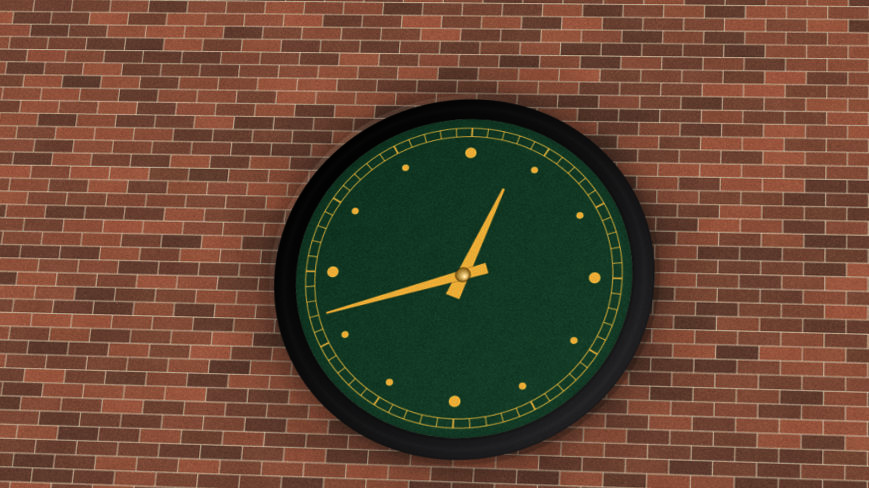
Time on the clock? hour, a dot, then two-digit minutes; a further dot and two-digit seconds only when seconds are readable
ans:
12.42
